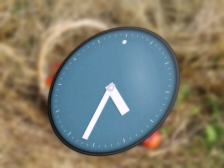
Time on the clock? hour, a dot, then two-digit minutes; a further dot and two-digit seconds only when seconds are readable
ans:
4.32
